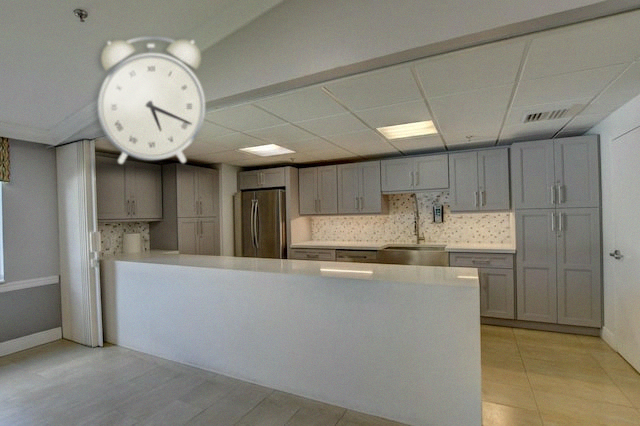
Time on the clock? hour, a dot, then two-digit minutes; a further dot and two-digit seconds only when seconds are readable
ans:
5.19
